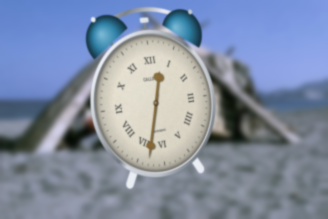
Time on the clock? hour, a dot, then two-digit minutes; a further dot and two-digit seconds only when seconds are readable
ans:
12.33
